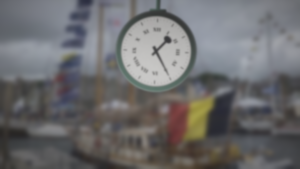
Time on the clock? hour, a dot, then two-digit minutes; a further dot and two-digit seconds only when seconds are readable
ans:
1.25
